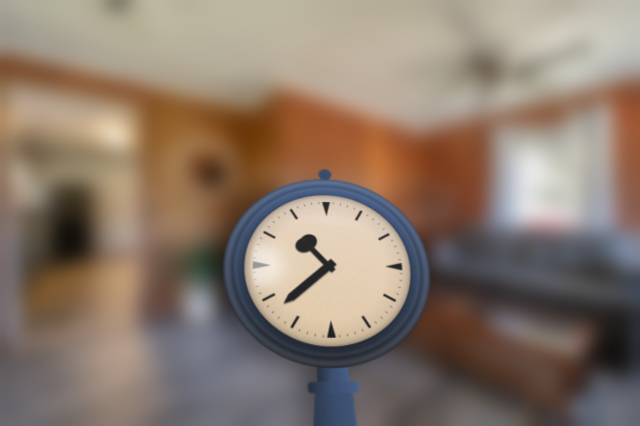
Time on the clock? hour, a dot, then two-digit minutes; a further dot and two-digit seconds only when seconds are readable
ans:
10.38
